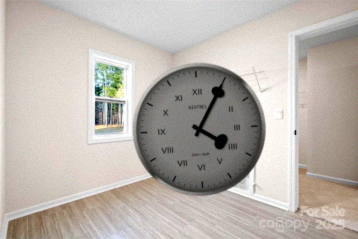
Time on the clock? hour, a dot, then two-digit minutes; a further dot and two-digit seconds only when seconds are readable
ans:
4.05
